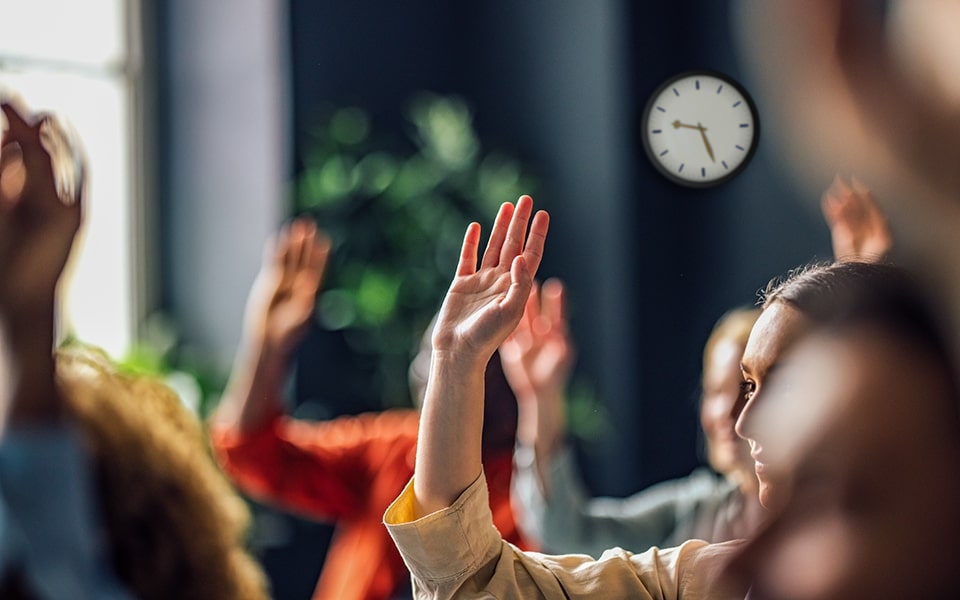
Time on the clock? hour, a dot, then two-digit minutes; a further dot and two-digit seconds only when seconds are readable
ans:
9.27
